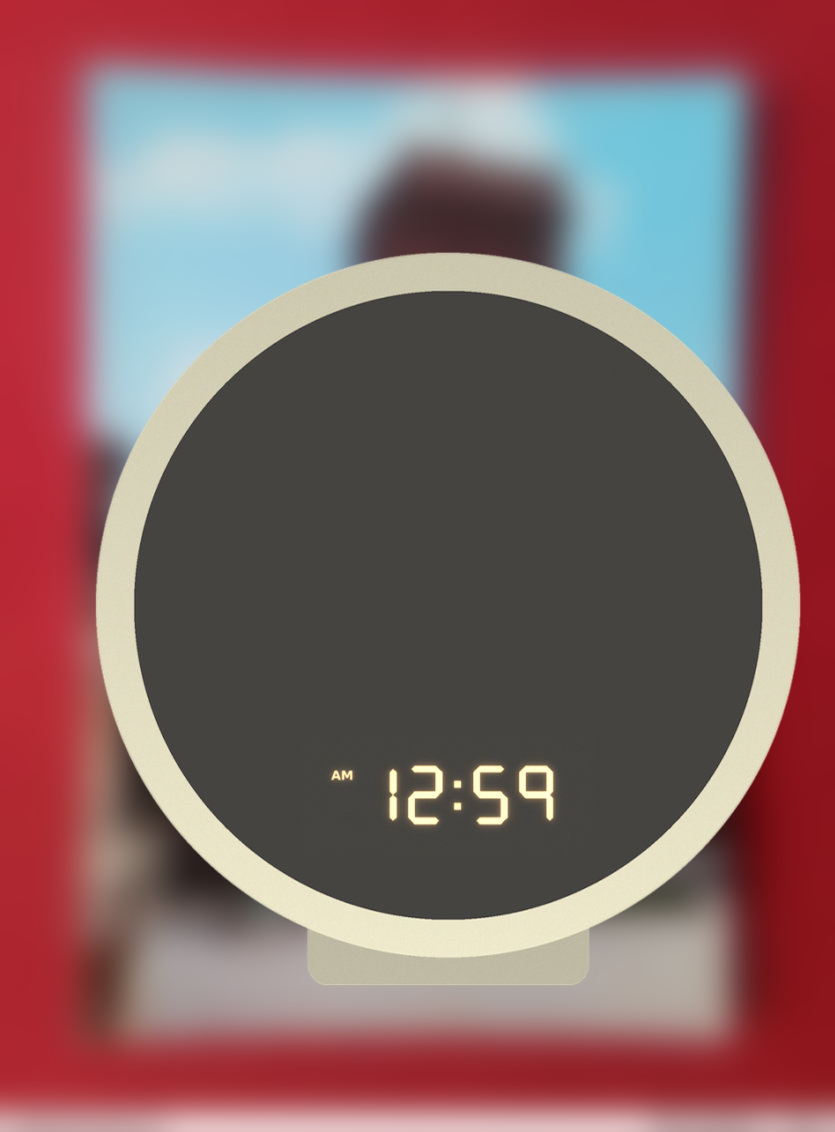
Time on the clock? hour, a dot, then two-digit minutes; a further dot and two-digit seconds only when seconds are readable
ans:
12.59
